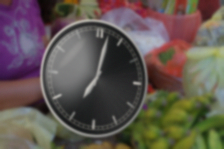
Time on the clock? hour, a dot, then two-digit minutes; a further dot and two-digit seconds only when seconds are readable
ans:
7.02
